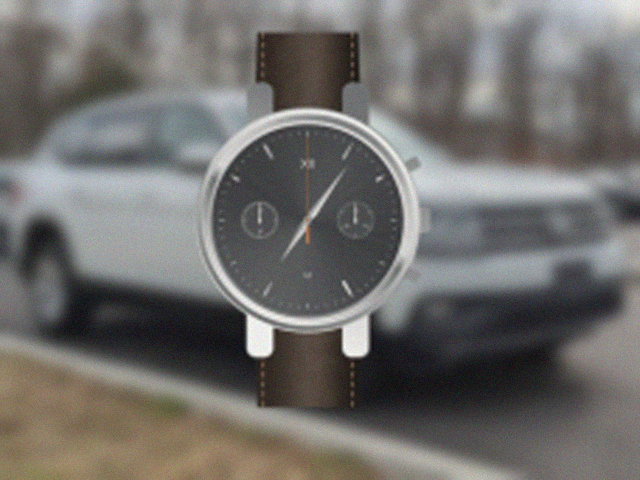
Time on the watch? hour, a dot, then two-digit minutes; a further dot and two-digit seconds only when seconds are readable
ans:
7.06
